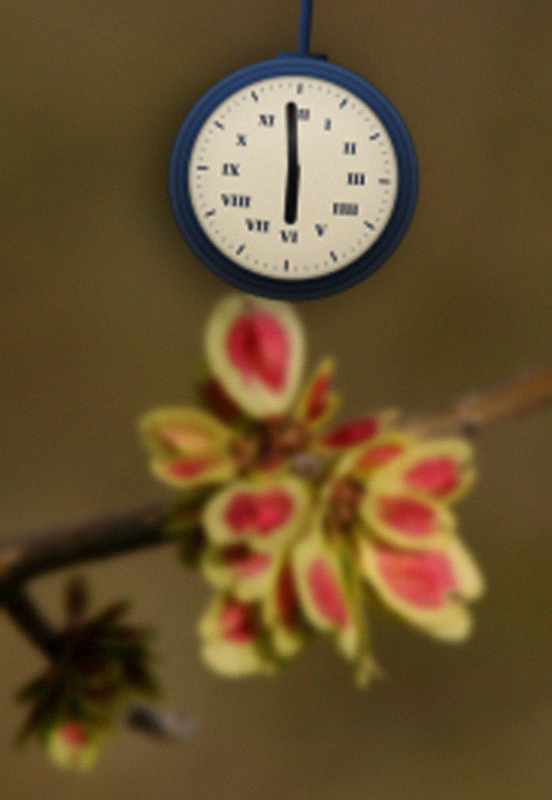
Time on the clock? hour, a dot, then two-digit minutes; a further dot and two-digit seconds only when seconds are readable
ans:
5.59
